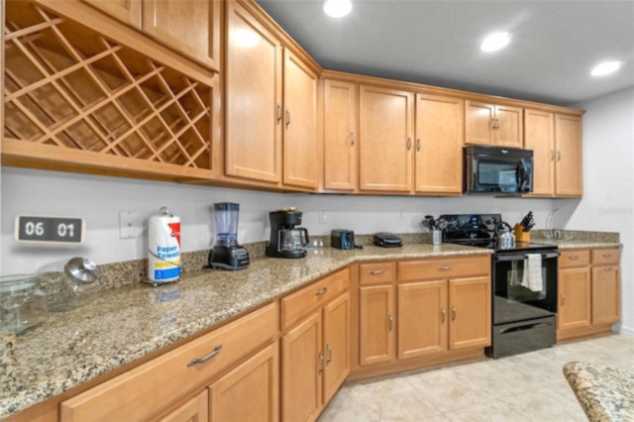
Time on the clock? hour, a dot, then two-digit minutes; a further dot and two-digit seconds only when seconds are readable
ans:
6.01
